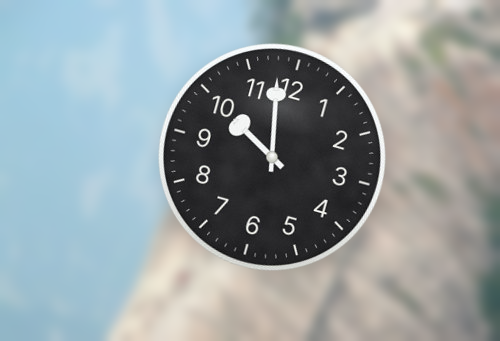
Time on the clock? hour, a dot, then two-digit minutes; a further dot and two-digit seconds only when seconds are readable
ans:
9.58
